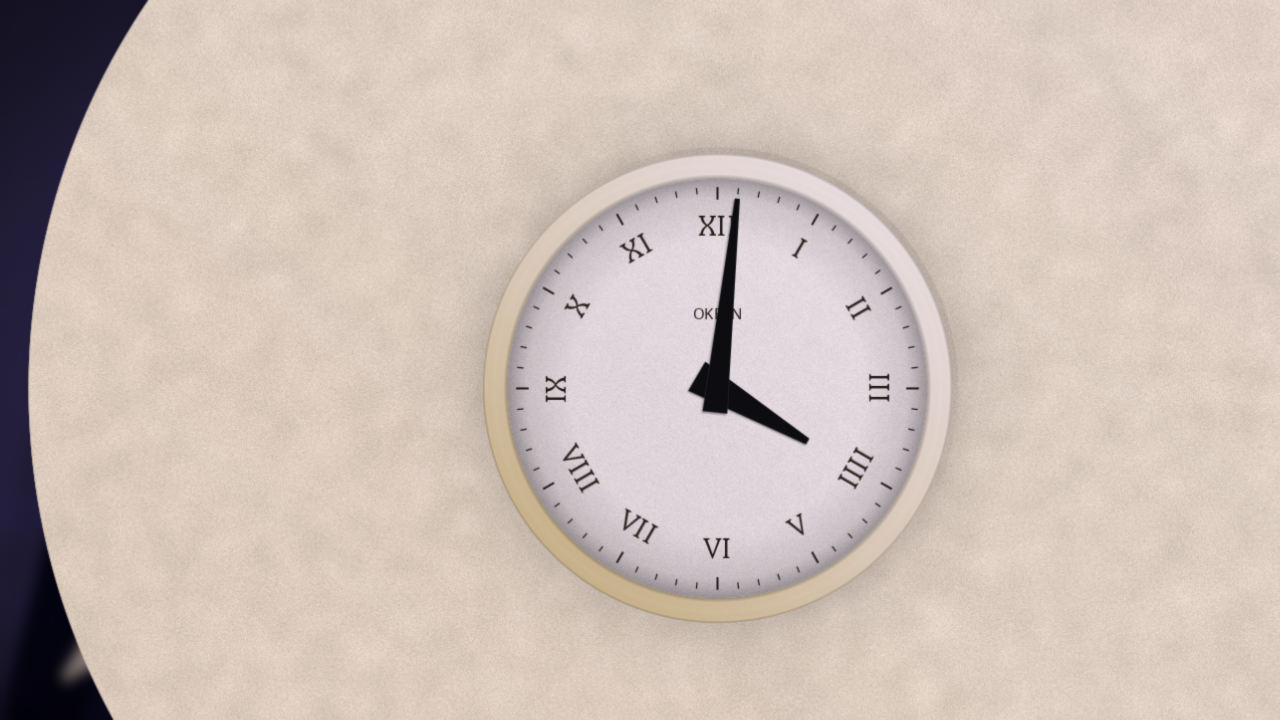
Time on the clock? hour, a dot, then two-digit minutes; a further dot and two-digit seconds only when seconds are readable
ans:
4.01
